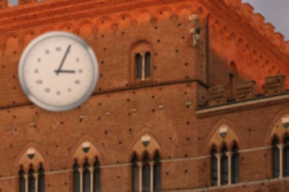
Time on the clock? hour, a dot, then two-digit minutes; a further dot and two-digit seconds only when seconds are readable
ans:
3.04
